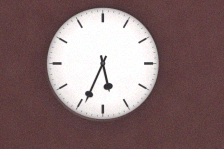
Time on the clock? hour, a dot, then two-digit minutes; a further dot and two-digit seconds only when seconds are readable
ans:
5.34
